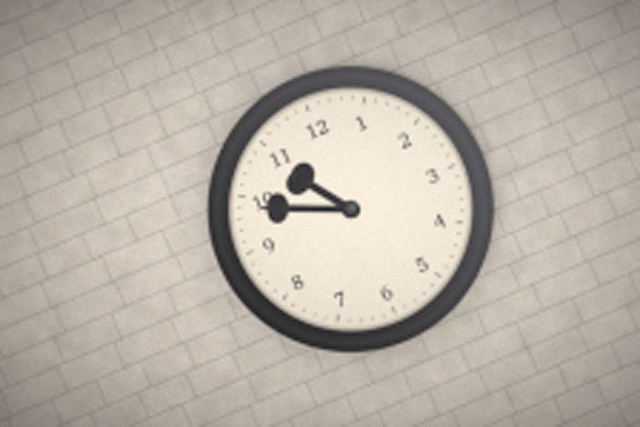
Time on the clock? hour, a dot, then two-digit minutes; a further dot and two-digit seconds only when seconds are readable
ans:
10.49
